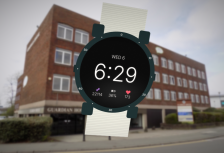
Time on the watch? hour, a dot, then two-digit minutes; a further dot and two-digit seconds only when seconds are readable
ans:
6.29
